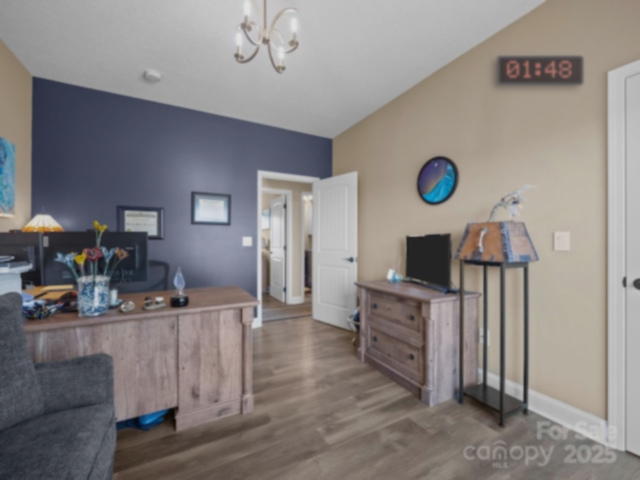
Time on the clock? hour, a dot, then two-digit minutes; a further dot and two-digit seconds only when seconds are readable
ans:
1.48
